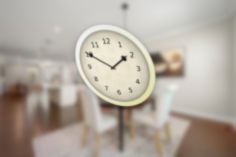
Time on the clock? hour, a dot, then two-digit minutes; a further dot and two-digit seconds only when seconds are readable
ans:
1.50
